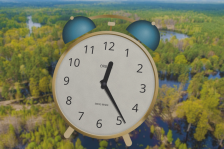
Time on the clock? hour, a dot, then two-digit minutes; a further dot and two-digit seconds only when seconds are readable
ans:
12.24
